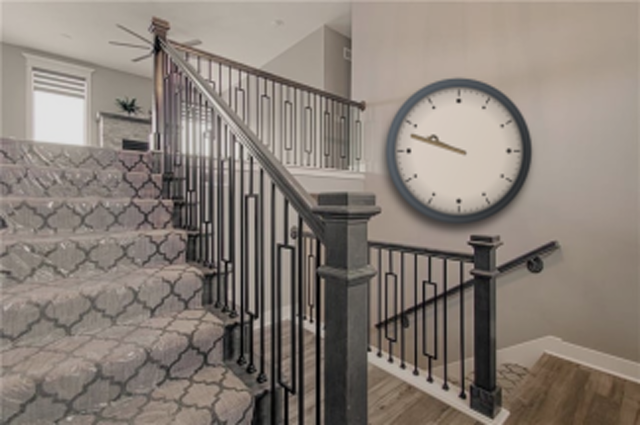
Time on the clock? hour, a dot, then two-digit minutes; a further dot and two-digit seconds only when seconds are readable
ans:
9.48
